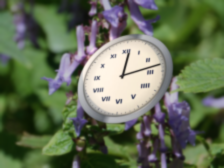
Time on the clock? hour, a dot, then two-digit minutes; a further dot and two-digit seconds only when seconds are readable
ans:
12.13
